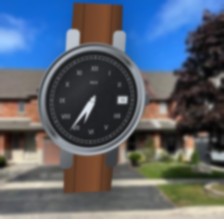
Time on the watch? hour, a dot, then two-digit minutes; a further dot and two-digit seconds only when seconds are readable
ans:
6.36
